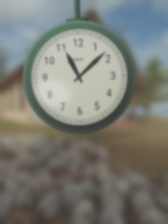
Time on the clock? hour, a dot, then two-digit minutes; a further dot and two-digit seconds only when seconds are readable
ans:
11.08
